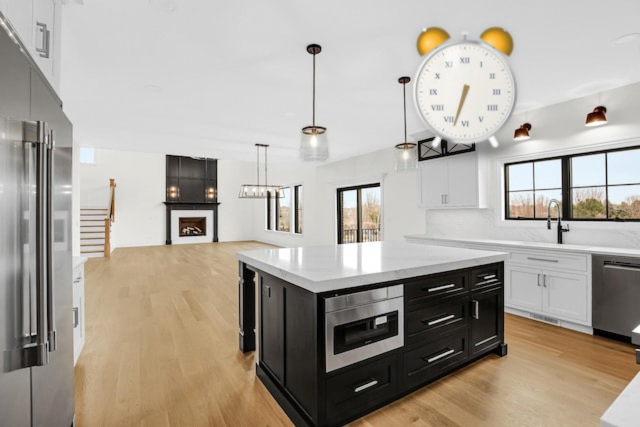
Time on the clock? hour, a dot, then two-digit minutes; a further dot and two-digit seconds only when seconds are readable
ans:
6.33
